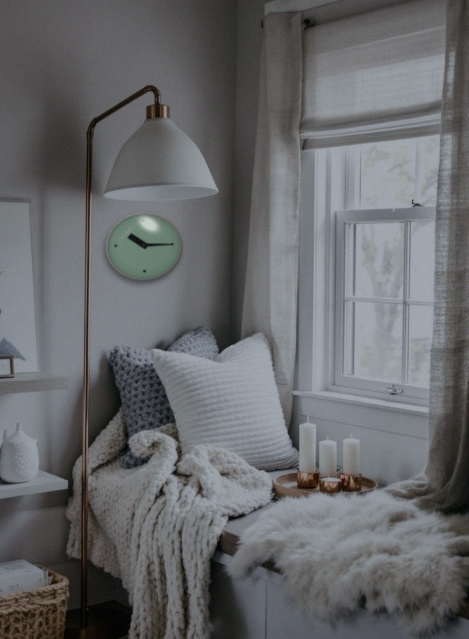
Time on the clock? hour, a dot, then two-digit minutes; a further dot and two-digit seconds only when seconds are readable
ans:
10.15
